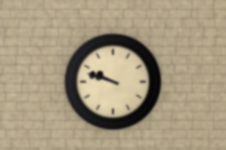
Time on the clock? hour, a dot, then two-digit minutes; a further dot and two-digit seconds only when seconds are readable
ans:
9.48
